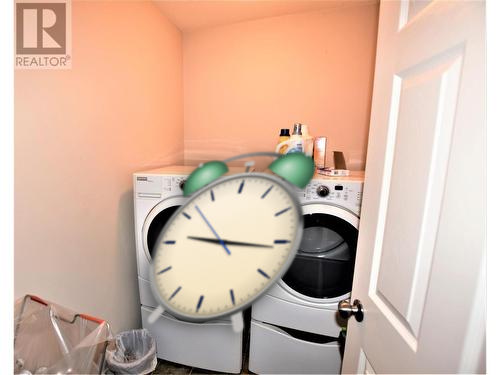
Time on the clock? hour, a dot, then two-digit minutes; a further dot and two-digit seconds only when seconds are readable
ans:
9.15.52
